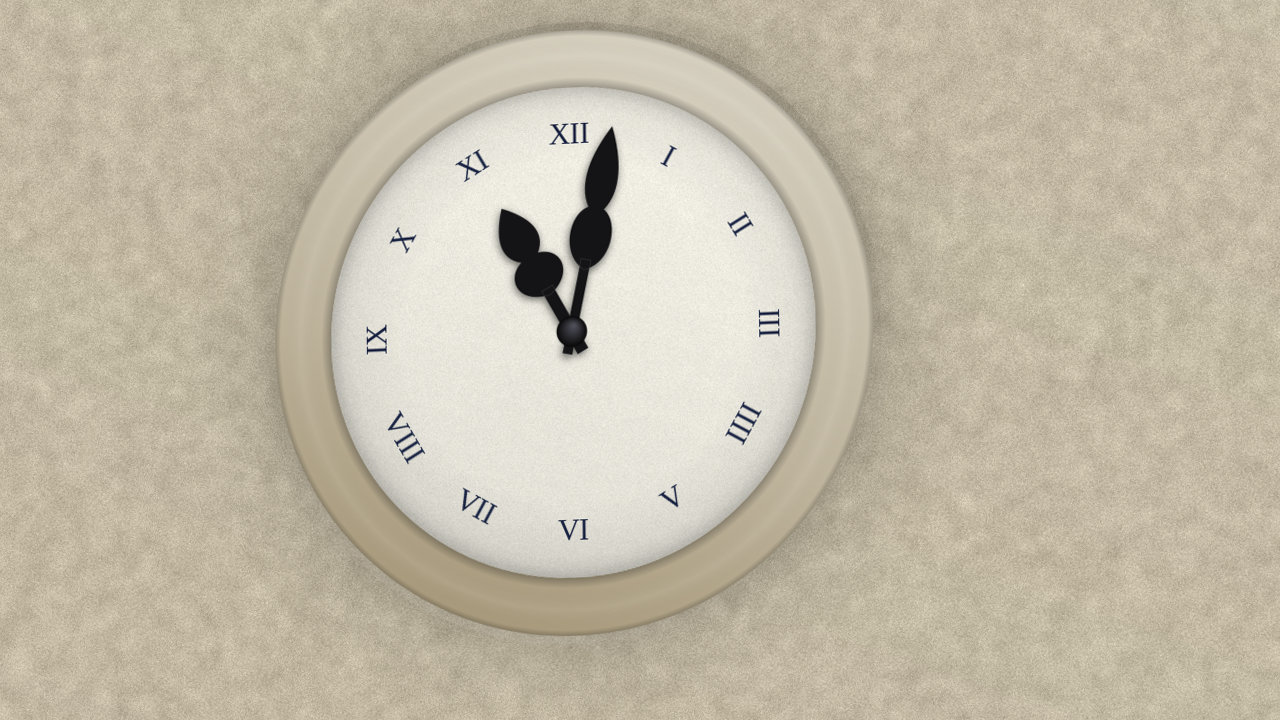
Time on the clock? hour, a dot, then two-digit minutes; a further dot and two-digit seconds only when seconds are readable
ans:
11.02
